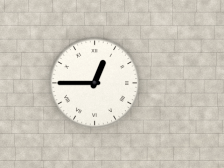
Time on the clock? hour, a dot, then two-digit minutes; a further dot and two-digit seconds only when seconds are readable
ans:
12.45
